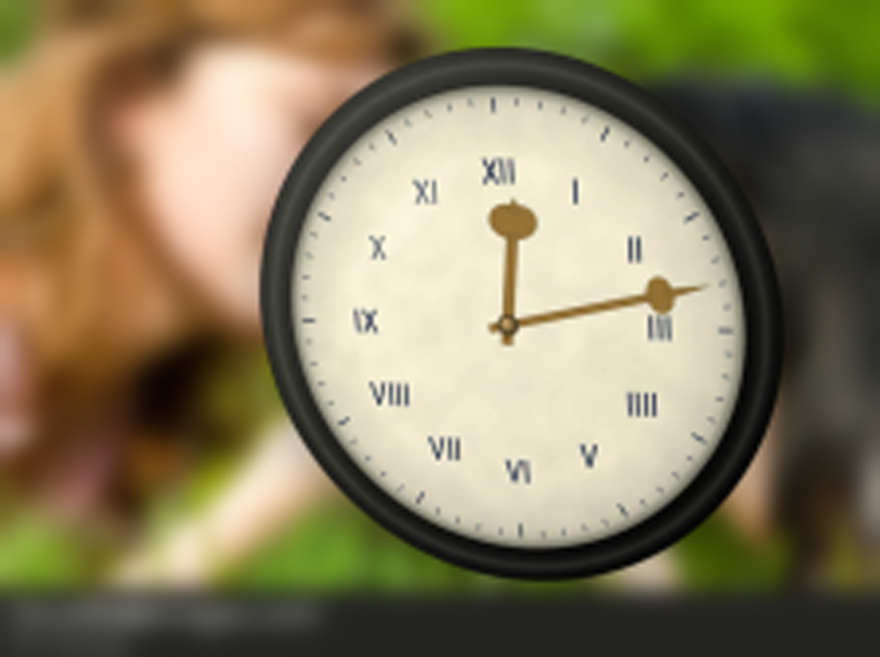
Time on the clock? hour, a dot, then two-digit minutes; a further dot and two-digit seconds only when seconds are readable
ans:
12.13
